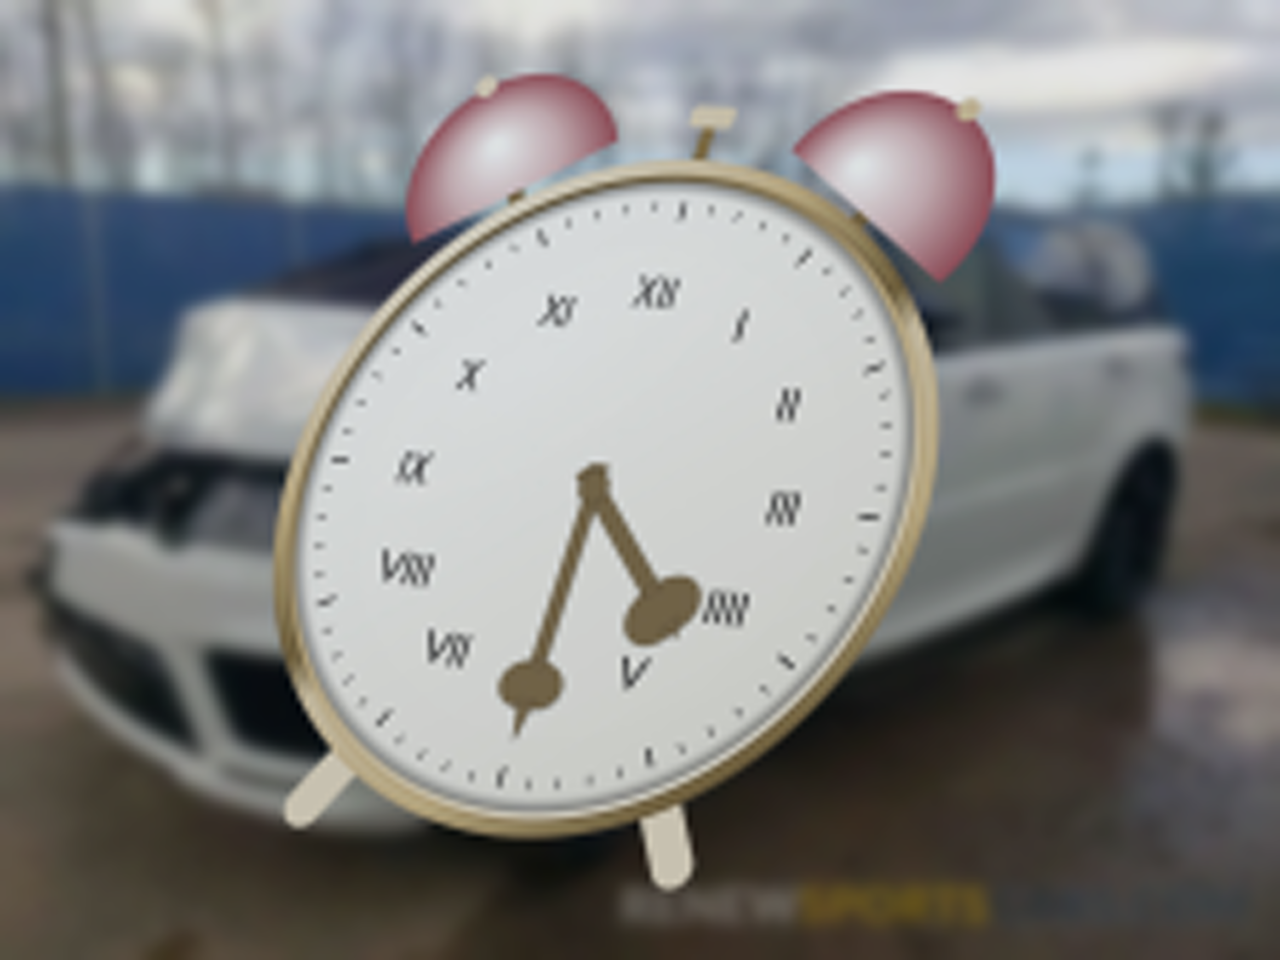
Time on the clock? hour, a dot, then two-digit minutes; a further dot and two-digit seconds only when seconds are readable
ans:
4.30
